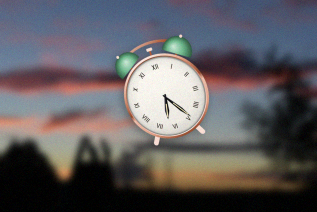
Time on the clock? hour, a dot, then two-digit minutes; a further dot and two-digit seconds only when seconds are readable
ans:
6.24
